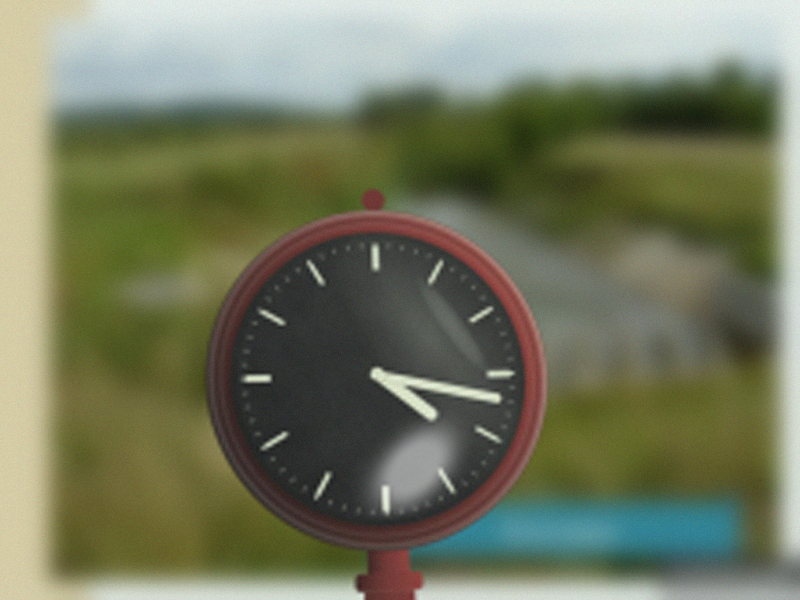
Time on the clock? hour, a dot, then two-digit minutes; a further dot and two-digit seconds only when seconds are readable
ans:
4.17
